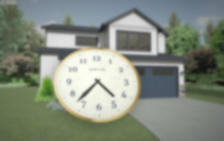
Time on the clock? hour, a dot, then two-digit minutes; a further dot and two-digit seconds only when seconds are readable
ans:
4.37
